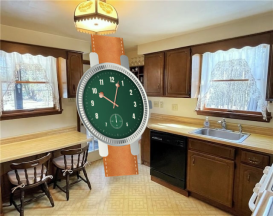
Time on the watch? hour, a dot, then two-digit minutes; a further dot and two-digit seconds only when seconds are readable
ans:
10.03
